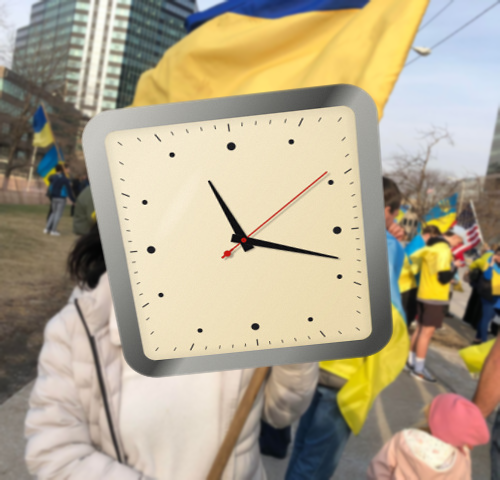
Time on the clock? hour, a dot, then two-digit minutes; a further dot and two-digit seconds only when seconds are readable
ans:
11.18.09
